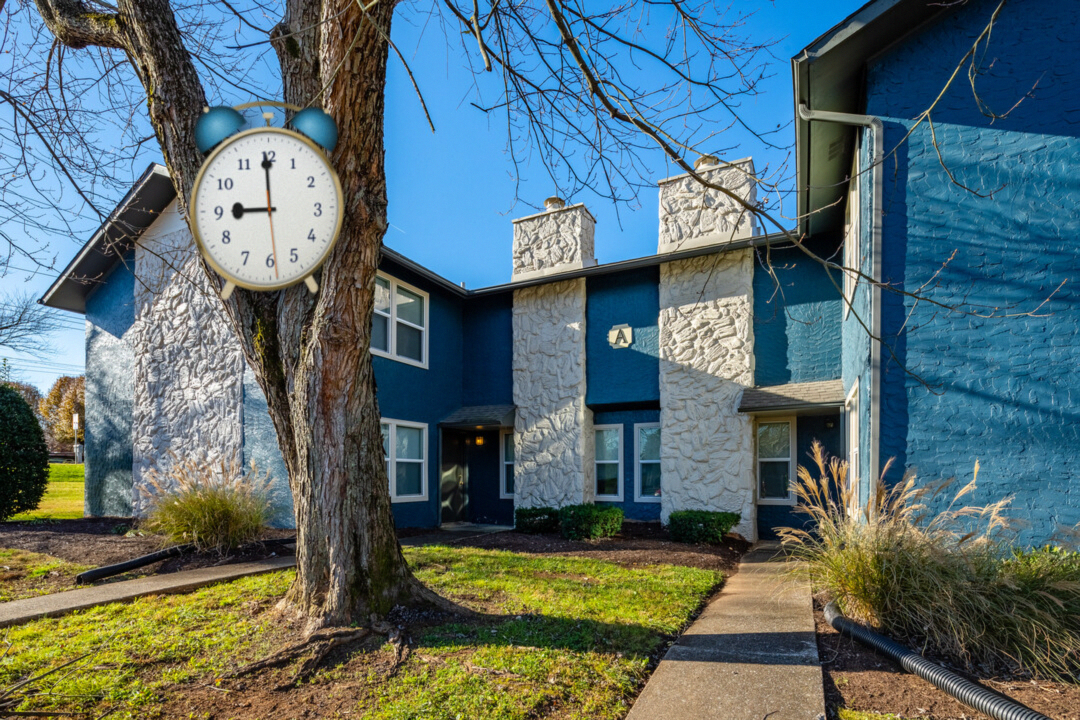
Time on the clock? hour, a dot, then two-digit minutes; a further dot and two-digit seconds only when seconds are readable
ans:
8.59.29
